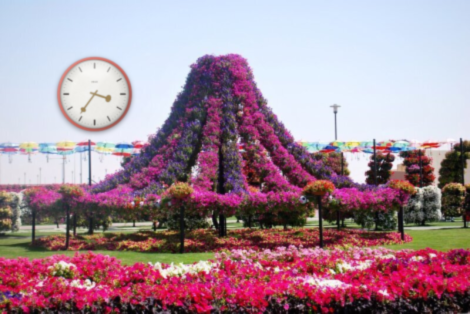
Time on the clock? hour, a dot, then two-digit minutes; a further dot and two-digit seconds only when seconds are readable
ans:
3.36
